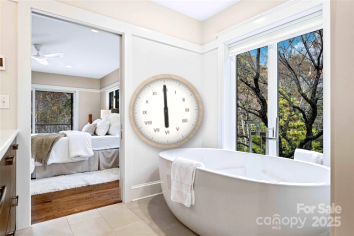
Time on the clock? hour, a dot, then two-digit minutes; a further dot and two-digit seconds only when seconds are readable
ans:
6.00
